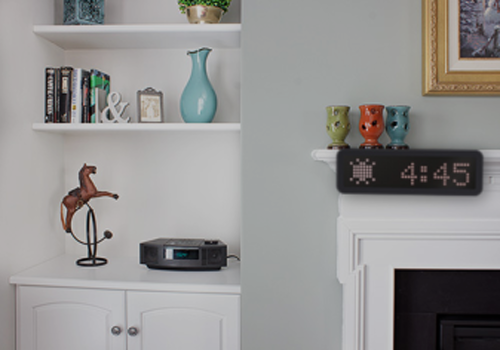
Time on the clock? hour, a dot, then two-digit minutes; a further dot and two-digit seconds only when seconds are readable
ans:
4.45
